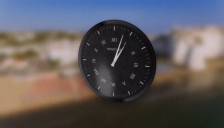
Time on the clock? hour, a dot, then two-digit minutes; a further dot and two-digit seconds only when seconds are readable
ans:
1.03
